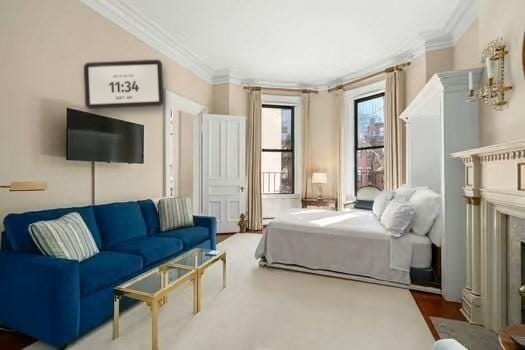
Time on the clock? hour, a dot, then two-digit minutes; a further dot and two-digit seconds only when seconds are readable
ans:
11.34
